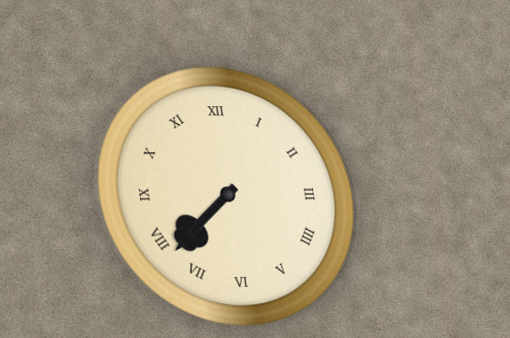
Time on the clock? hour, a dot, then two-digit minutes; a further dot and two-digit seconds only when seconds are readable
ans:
7.38
